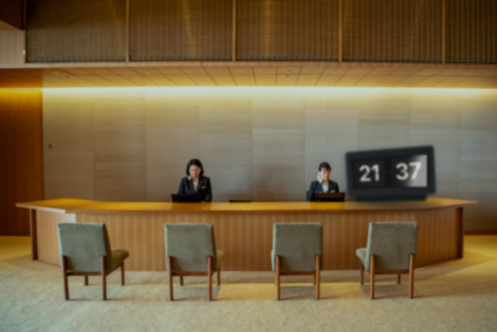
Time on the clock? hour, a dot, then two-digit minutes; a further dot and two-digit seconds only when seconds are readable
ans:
21.37
